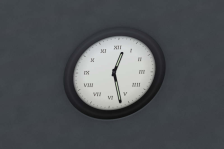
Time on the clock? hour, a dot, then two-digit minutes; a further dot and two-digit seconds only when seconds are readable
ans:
12.27
